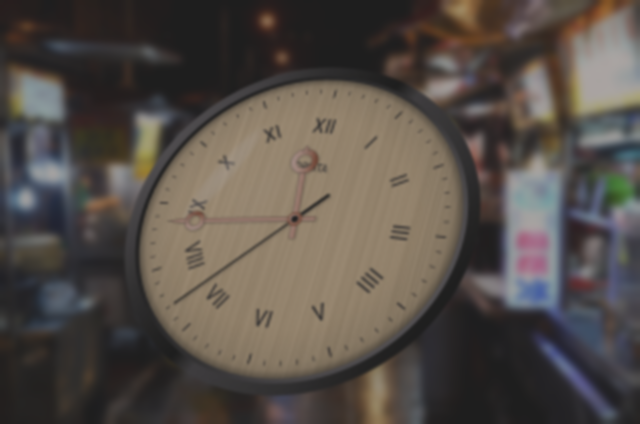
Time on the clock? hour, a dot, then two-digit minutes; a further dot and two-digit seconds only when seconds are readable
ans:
11.43.37
